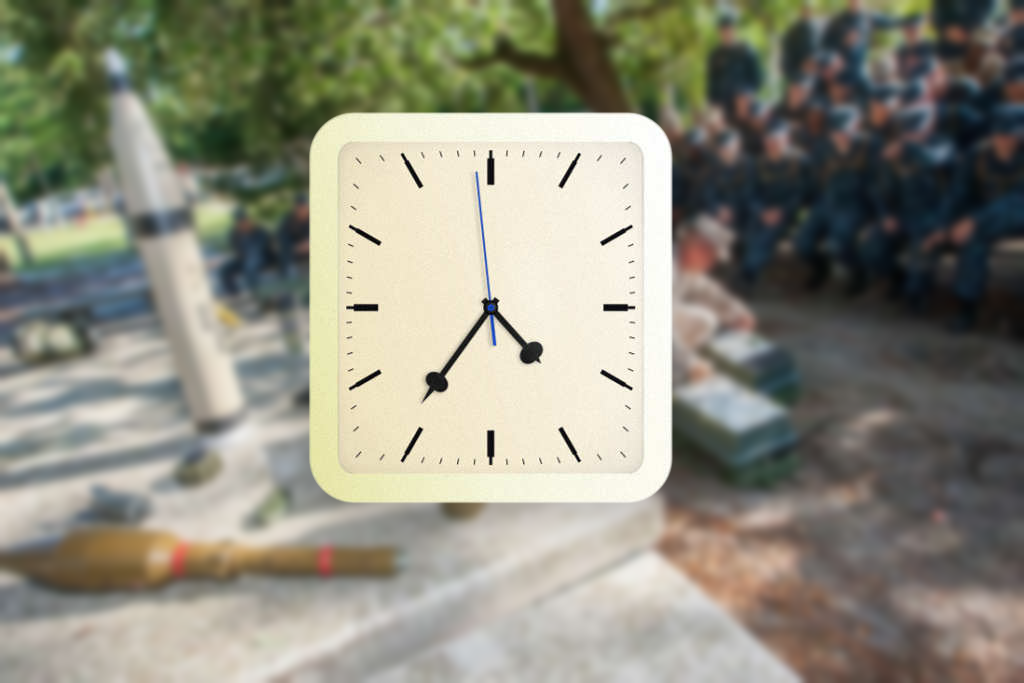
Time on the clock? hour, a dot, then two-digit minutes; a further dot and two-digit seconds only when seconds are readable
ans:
4.35.59
